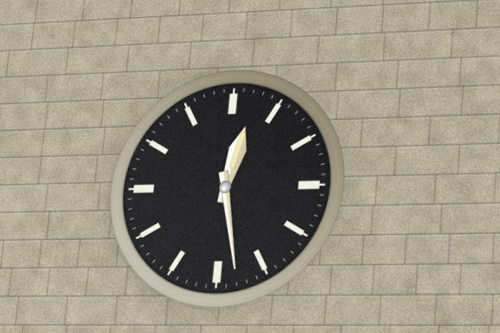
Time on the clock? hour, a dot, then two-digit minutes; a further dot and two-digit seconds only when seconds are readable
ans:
12.28
